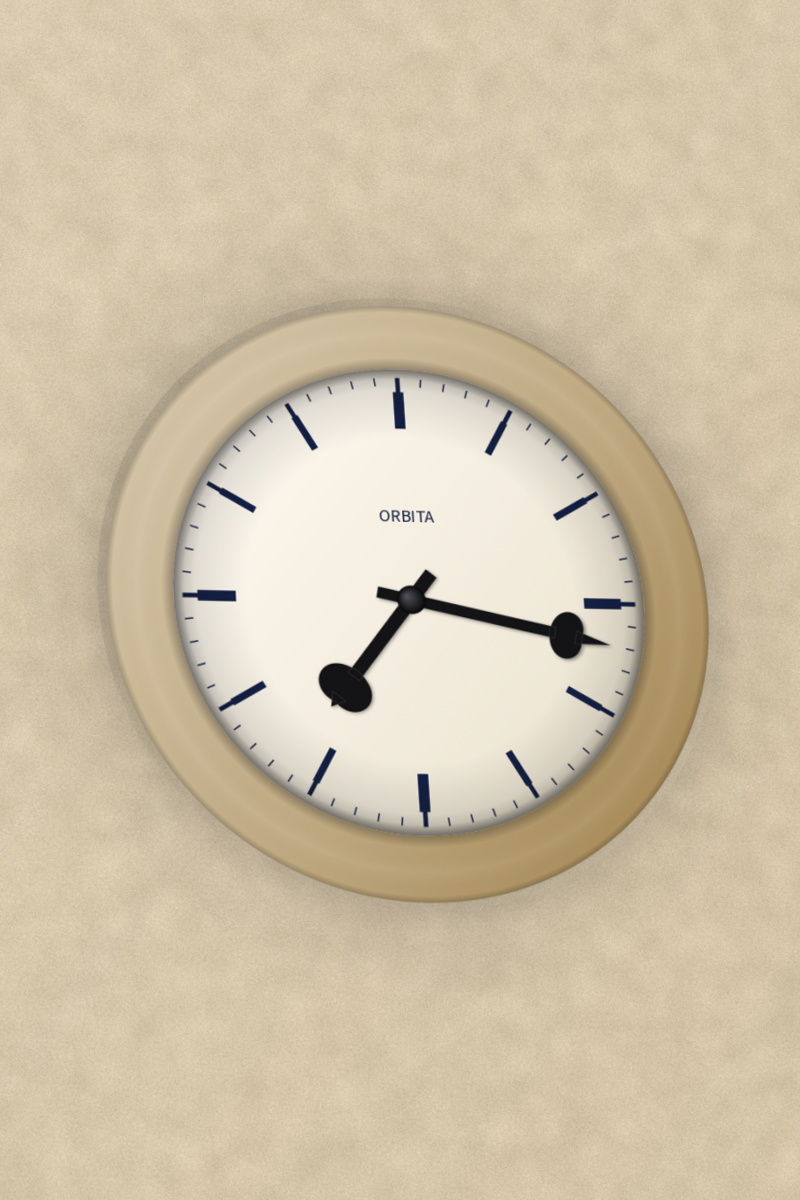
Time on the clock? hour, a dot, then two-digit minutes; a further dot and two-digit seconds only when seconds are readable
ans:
7.17
